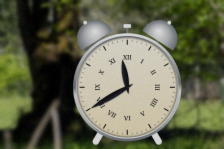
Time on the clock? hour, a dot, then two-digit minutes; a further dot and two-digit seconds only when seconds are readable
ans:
11.40
